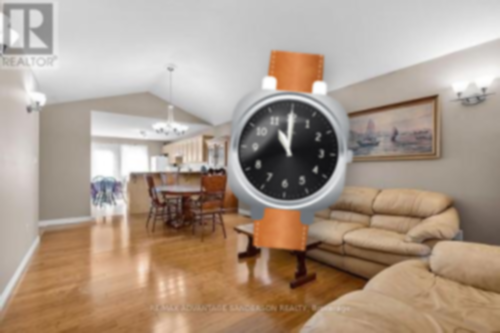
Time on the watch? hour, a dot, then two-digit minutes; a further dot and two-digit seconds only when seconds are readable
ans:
11.00
